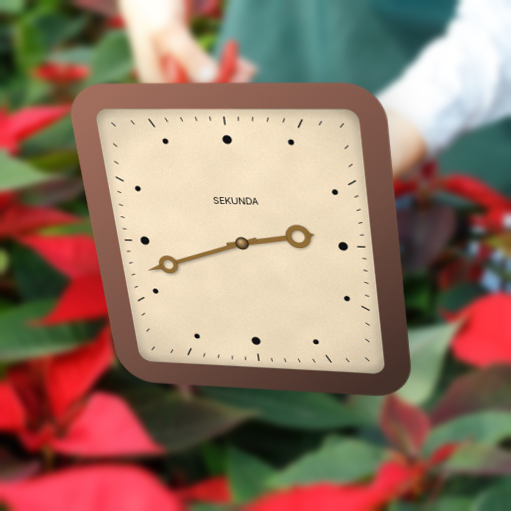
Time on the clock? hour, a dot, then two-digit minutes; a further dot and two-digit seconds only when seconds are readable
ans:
2.42
